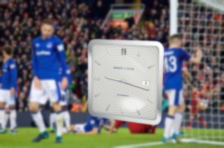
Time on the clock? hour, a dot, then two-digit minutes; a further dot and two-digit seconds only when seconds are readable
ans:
9.17
